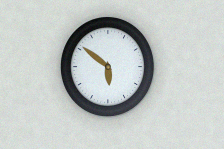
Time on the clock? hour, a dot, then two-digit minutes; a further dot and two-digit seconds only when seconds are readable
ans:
5.51
